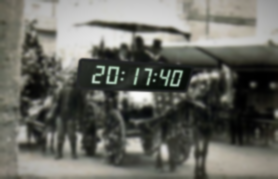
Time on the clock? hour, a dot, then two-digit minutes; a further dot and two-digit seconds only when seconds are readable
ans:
20.17.40
